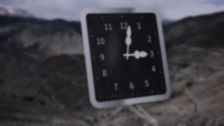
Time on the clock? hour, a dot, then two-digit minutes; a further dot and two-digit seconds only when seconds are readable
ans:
3.02
